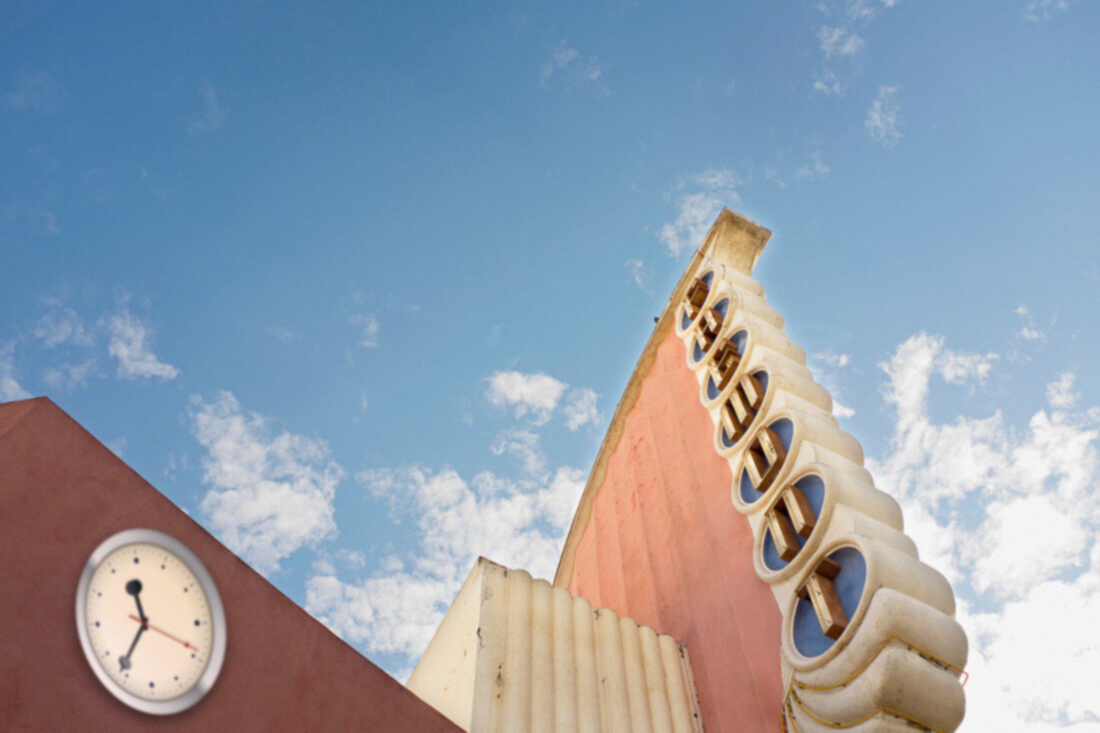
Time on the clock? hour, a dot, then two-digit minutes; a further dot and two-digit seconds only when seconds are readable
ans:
11.36.19
